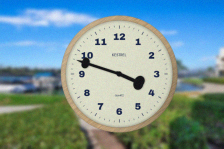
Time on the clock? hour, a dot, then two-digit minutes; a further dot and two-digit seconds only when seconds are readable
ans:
3.48
